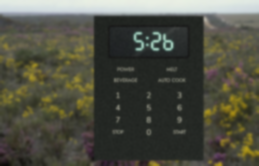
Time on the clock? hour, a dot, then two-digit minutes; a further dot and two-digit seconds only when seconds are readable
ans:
5.26
